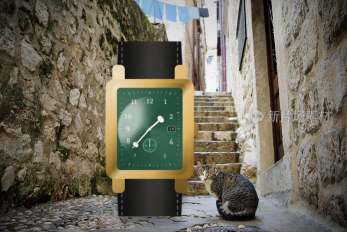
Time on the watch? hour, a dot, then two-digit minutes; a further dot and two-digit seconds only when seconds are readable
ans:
1.37
